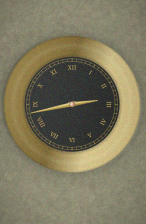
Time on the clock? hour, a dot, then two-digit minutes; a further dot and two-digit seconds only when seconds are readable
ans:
2.43
